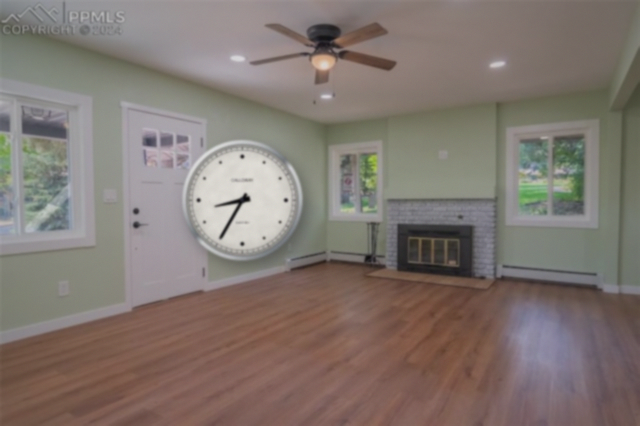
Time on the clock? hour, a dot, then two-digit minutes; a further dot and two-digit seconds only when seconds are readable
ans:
8.35
